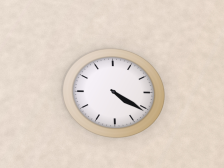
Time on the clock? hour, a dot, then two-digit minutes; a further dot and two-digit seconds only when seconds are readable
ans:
4.21
